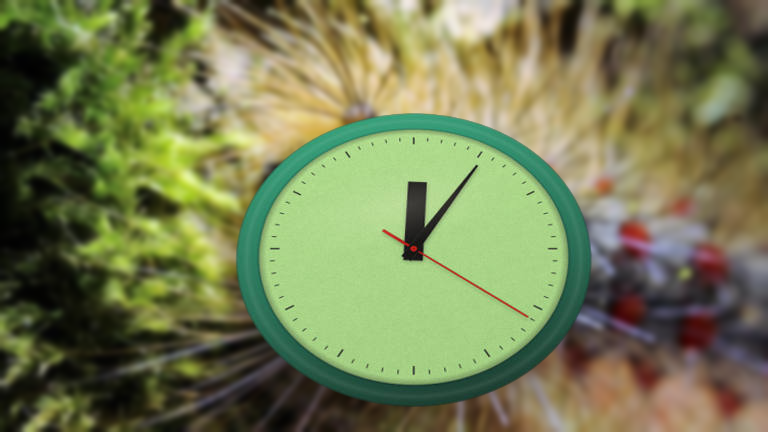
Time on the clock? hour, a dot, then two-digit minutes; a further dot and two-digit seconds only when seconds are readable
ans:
12.05.21
